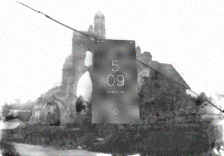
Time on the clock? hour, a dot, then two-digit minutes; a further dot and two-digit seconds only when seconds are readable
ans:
5.09
